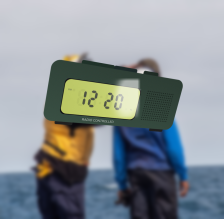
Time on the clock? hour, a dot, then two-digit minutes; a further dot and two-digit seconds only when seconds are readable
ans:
12.20
